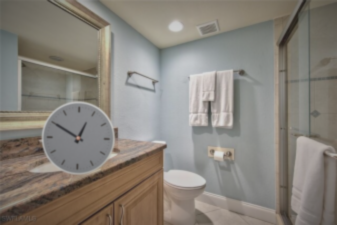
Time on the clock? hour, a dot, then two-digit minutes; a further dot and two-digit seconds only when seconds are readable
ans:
12.50
